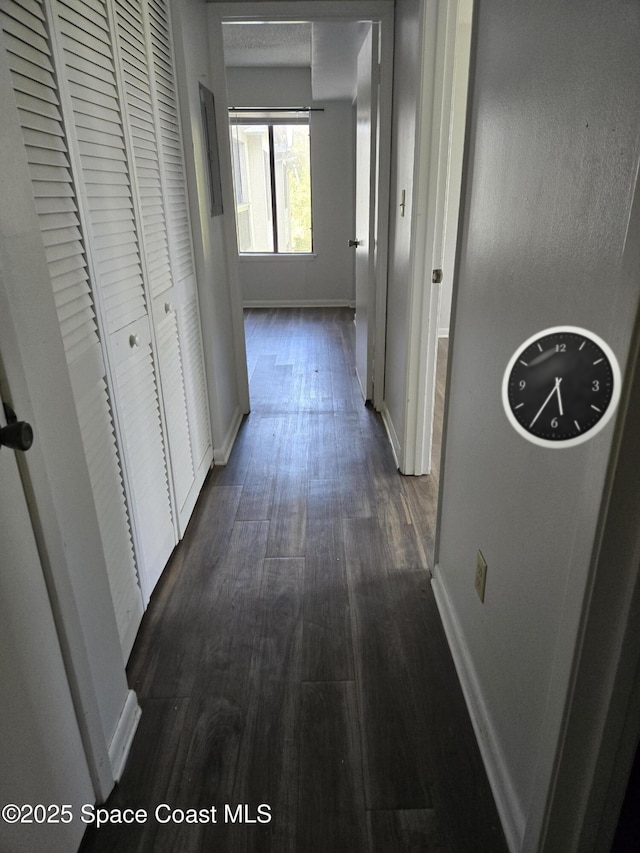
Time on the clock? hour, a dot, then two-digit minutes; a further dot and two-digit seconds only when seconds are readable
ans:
5.35
